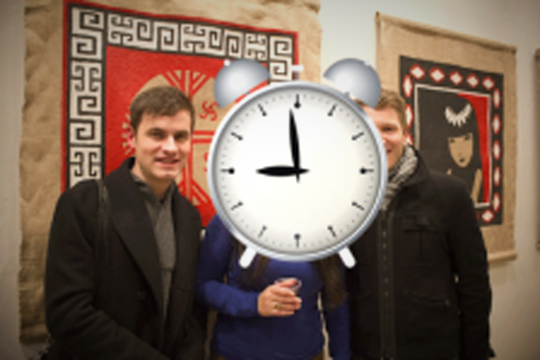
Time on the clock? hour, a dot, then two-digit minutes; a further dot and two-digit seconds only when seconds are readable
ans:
8.59
